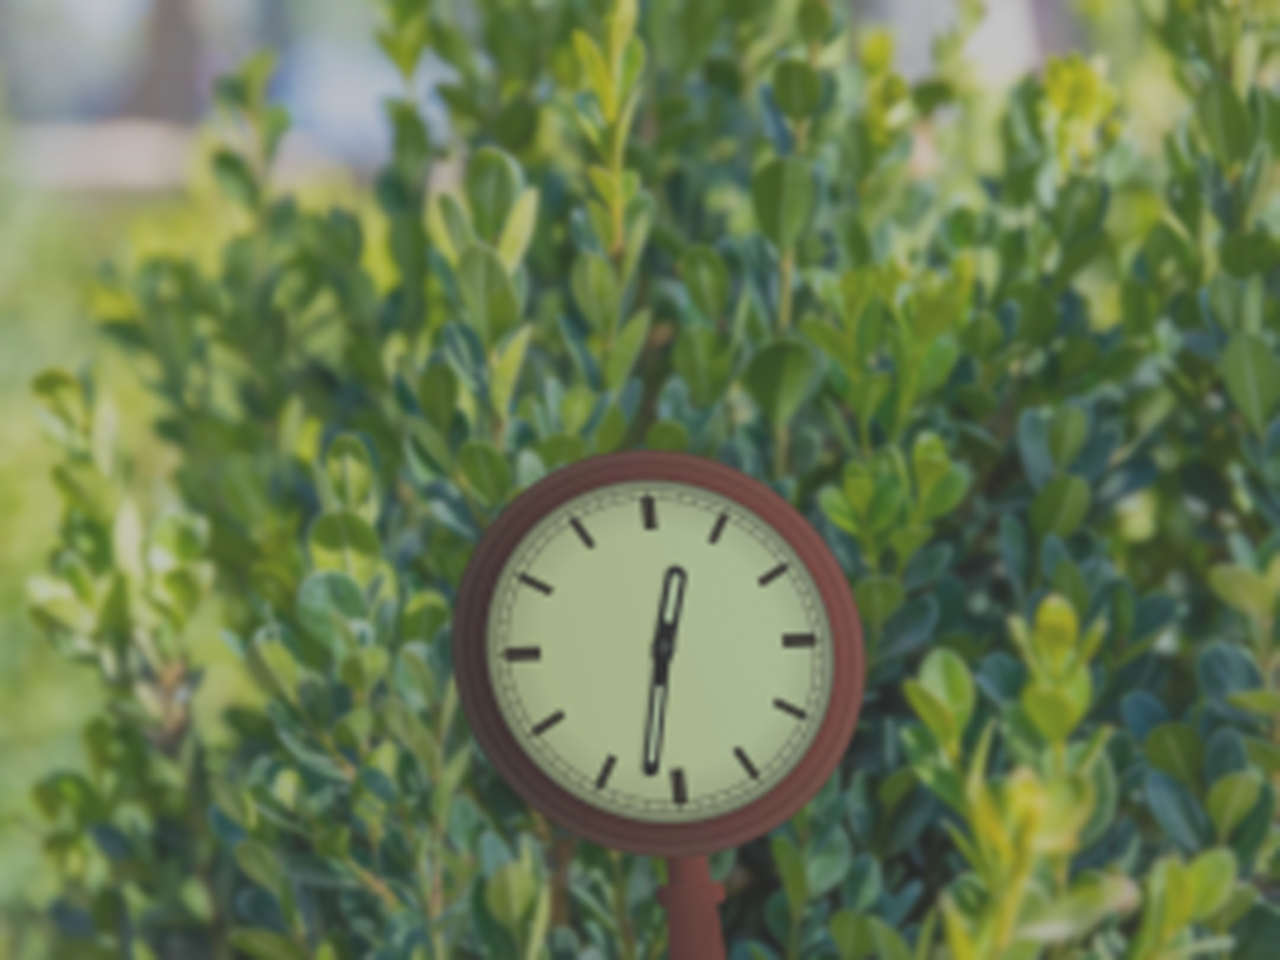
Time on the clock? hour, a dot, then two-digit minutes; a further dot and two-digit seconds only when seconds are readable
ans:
12.32
